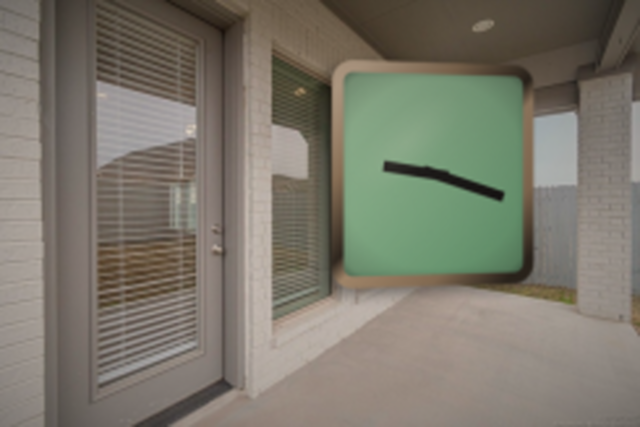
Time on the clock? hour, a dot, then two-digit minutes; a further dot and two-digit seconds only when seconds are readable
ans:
9.18
